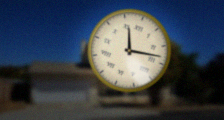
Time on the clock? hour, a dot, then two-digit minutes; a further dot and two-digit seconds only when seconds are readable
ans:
11.13
